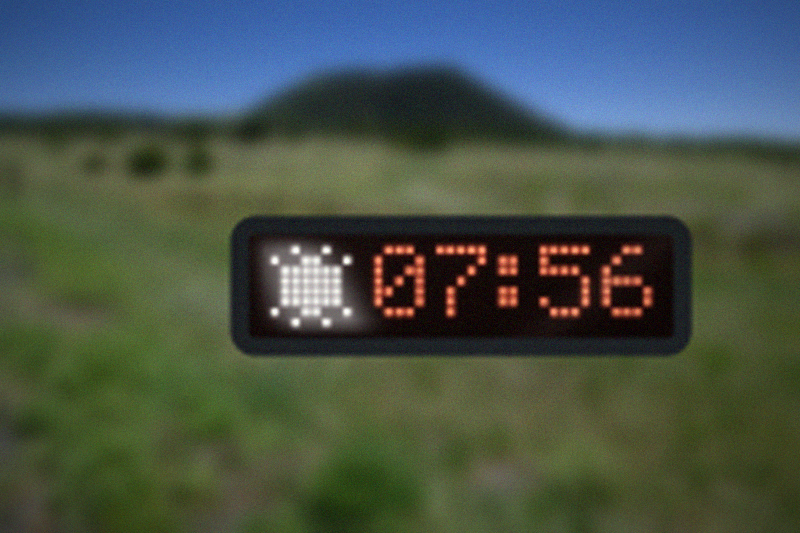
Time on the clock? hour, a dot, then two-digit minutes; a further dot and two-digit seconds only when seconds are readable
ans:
7.56
